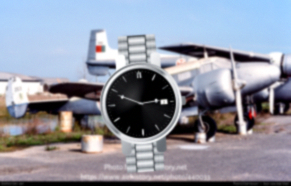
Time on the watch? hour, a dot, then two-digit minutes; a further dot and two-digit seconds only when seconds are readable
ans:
2.49
